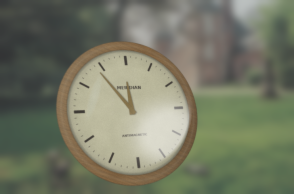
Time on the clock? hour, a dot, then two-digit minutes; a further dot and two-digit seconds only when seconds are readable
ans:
11.54
